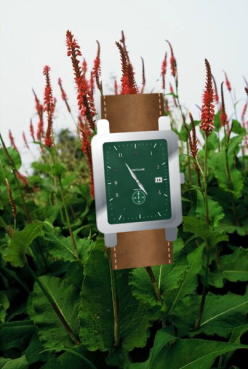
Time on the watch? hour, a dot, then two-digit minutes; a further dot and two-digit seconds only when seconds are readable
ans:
4.55
